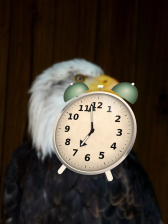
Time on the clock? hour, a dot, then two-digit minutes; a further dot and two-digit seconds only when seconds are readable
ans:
6.58
